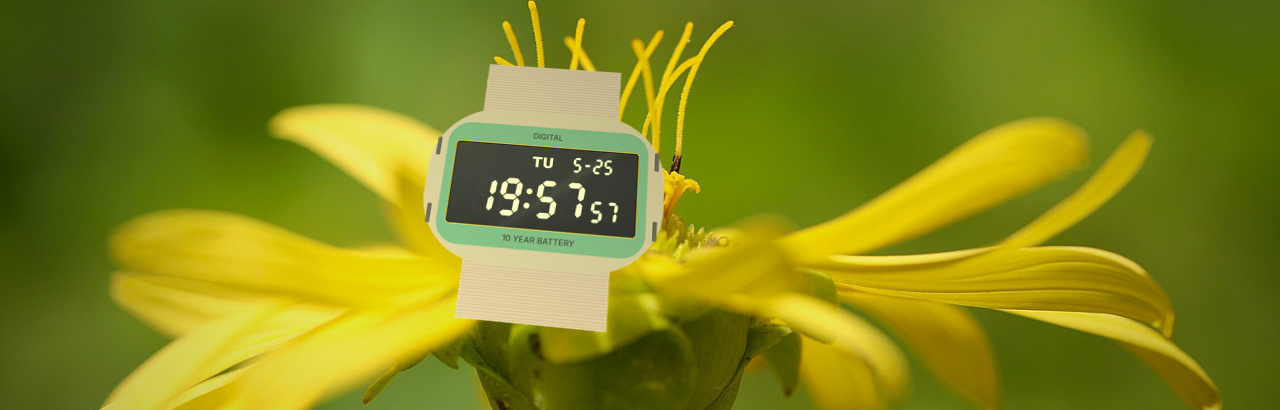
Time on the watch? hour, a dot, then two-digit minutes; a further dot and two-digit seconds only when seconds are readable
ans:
19.57.57
